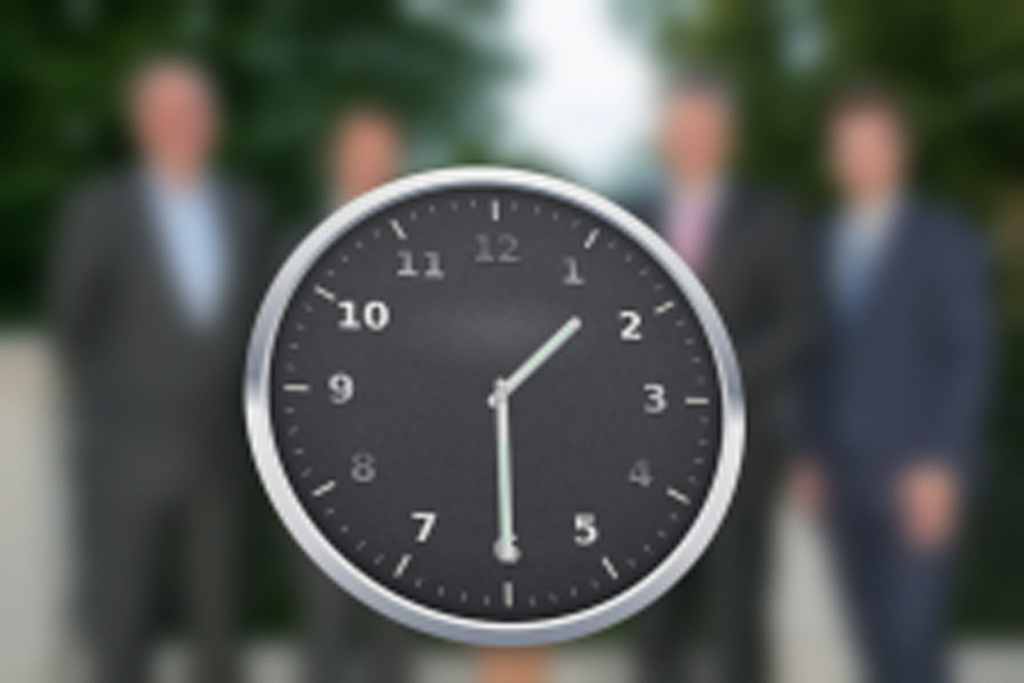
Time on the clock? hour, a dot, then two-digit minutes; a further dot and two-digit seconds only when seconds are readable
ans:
1.30
